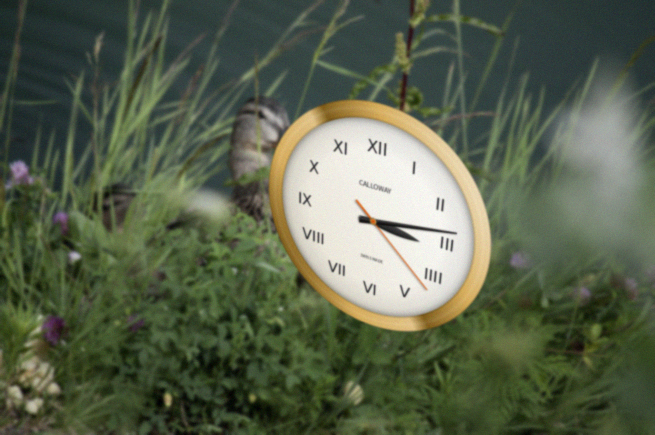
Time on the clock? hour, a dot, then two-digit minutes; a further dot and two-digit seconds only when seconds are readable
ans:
3.13.22
